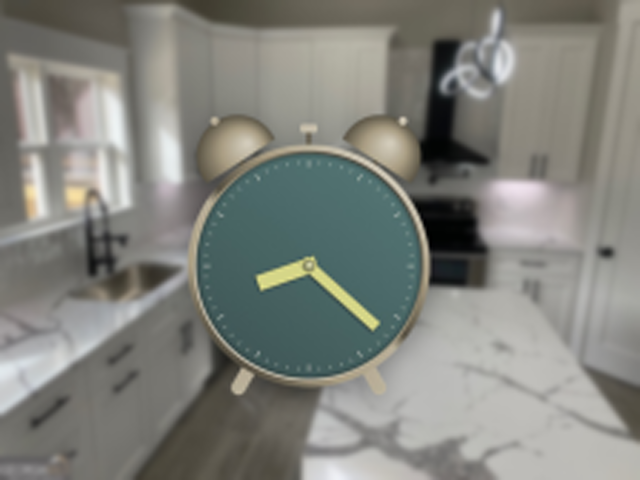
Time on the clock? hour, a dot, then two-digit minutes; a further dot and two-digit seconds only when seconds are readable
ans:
8.22
